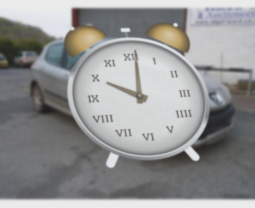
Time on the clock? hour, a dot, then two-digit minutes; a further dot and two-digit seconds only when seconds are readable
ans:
10.01
